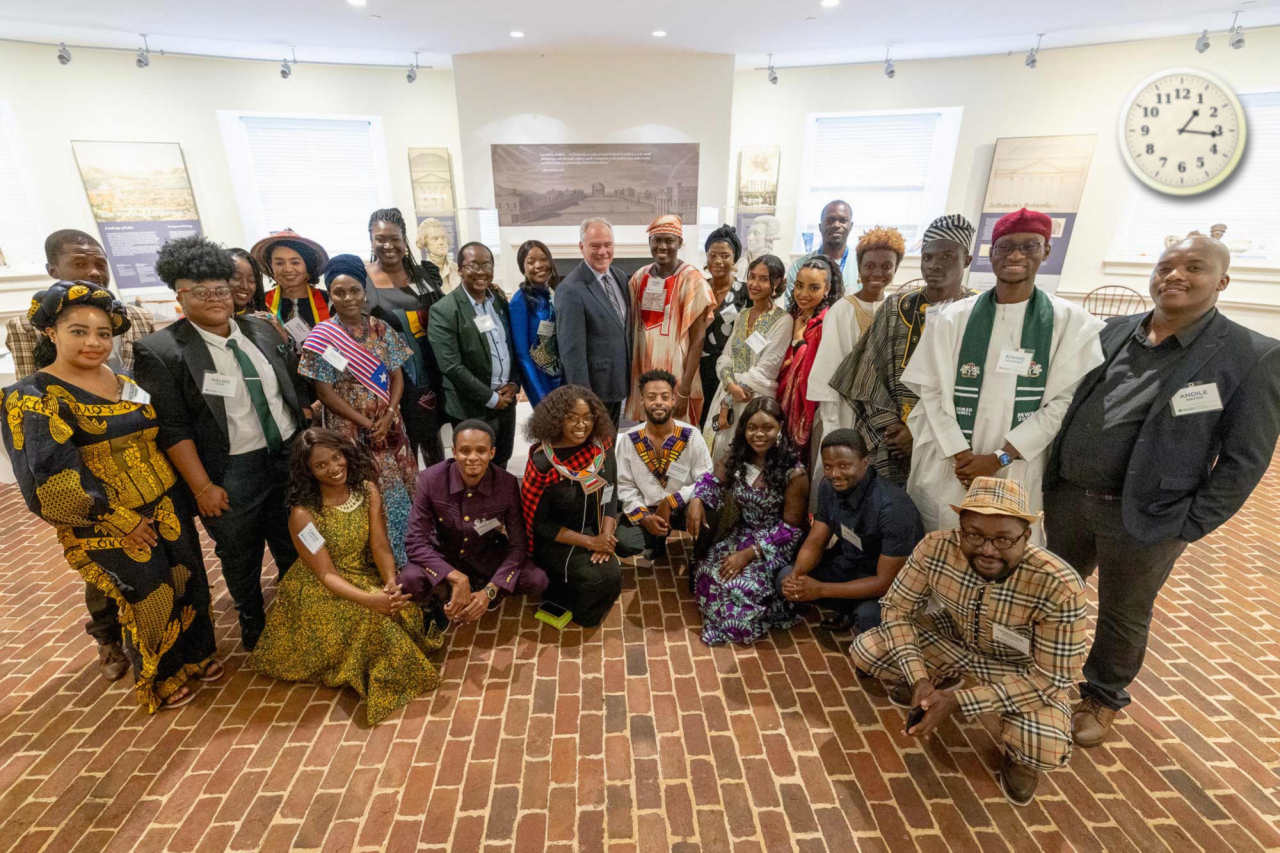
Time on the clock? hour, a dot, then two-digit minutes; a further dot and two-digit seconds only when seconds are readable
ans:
1.16
